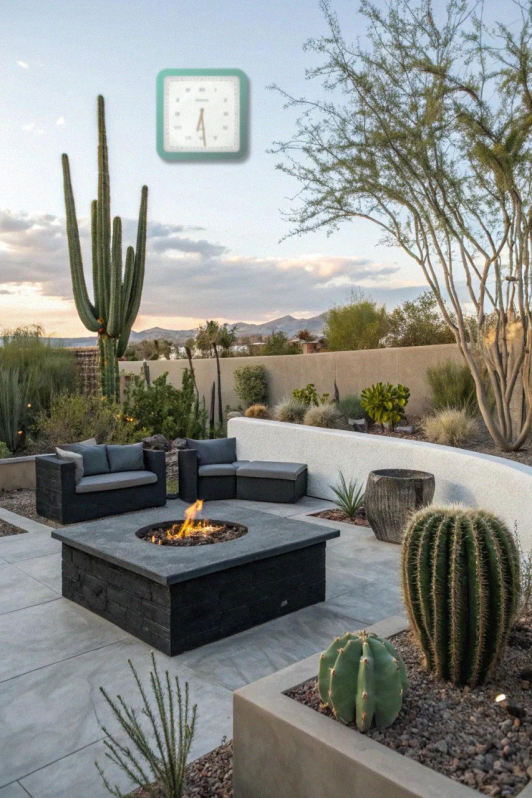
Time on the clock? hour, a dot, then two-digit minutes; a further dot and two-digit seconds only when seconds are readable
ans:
6.29
